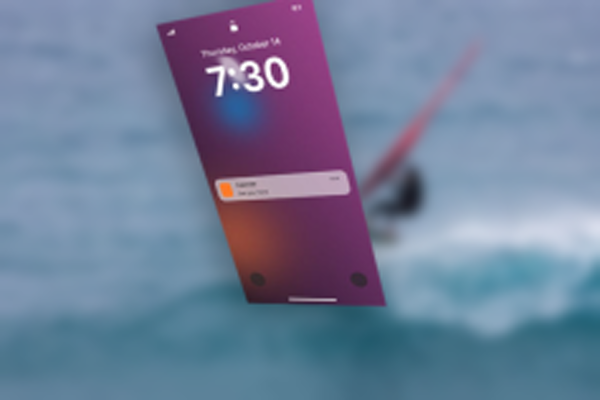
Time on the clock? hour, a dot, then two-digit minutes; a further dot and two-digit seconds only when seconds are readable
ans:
7.30
